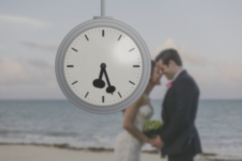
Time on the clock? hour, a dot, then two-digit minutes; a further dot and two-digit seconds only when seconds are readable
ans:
6.27
